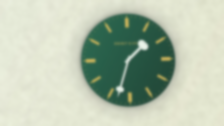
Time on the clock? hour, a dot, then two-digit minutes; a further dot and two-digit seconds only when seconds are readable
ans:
1.33
